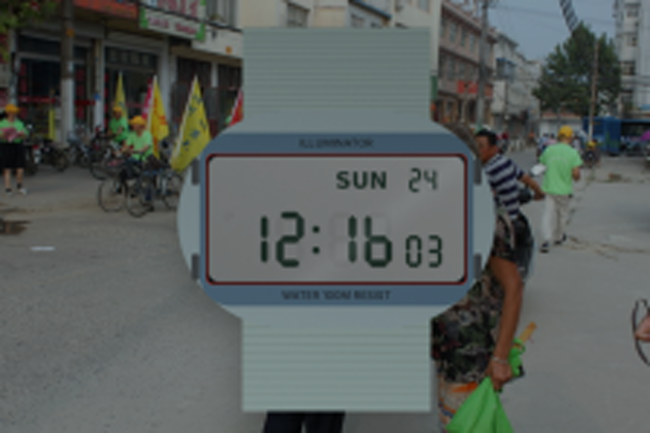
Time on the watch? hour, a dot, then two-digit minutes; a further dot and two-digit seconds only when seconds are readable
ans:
12.16.03
